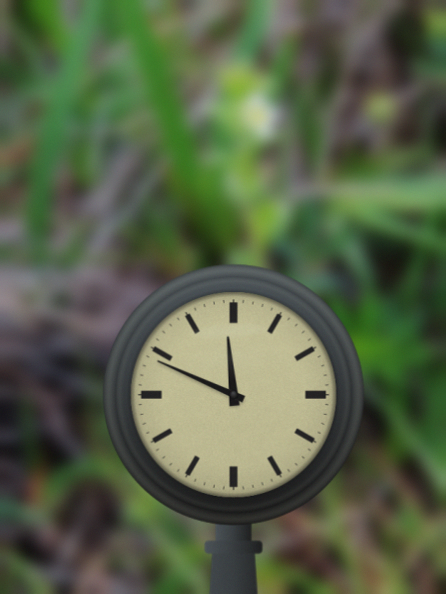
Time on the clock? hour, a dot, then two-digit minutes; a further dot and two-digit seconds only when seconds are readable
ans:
11.49
